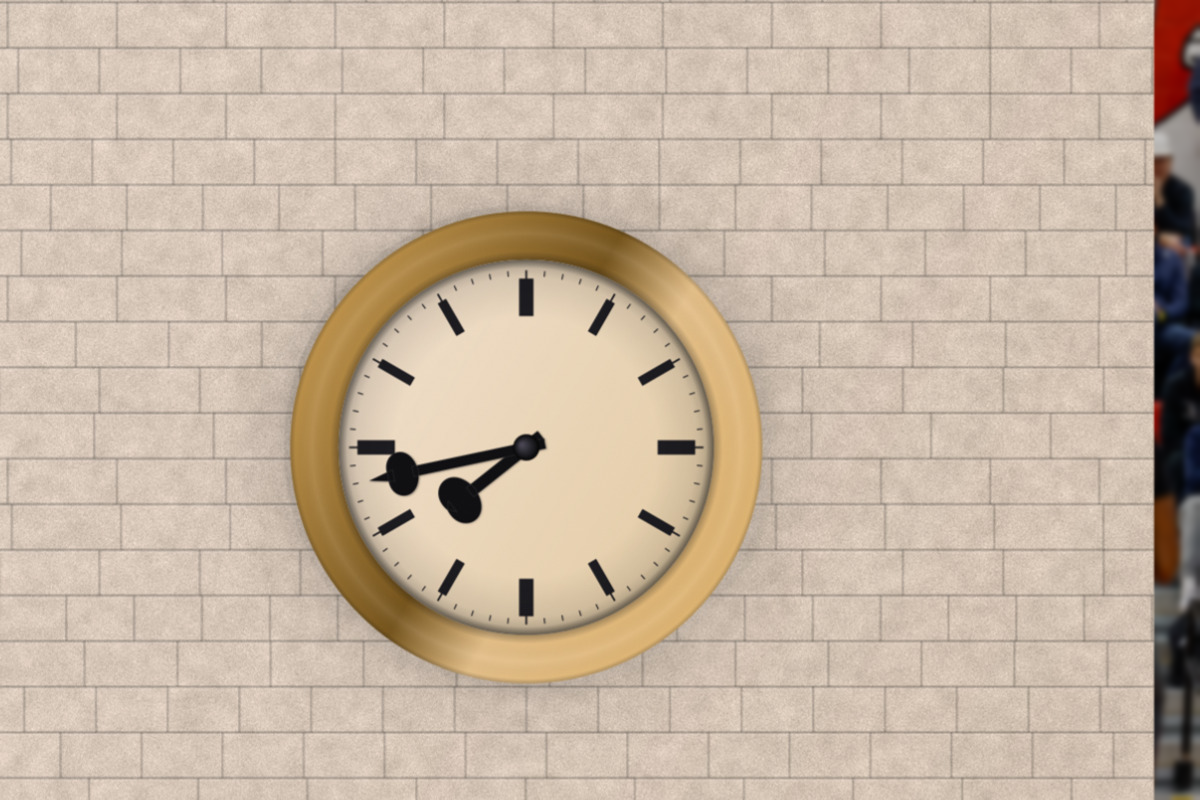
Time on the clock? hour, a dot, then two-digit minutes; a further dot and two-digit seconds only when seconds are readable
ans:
7.43
